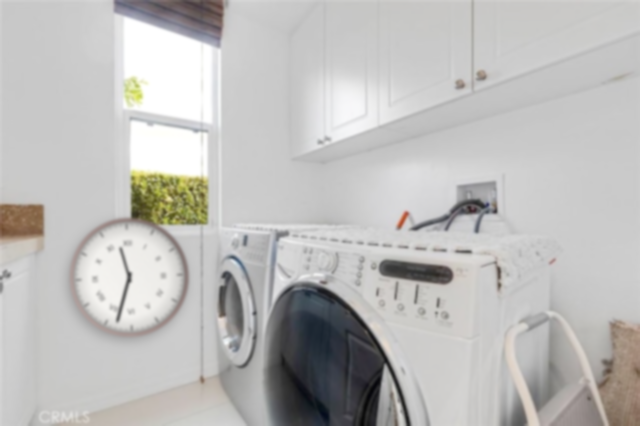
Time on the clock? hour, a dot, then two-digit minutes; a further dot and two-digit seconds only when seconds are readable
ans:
11.33
